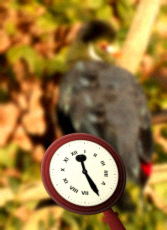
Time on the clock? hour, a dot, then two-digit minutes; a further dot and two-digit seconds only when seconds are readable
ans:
12.30
